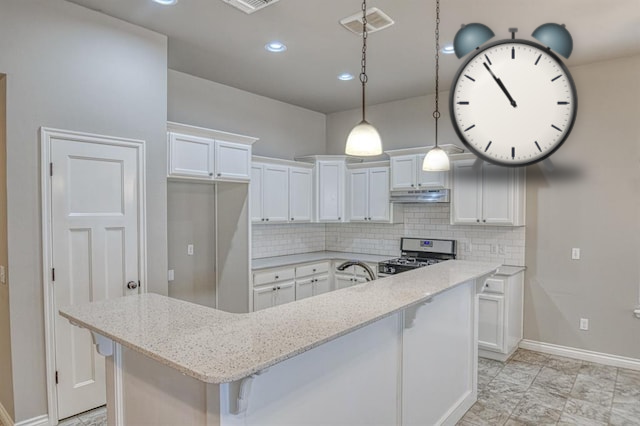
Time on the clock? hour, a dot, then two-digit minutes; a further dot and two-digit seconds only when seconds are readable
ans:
10.54
